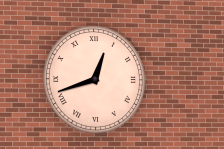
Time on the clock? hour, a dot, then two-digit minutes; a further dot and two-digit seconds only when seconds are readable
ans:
12.42
